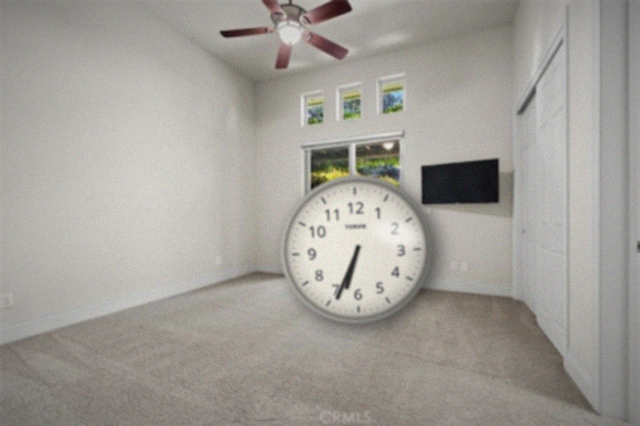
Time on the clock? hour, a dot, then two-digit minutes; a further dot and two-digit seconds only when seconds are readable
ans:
6.34
